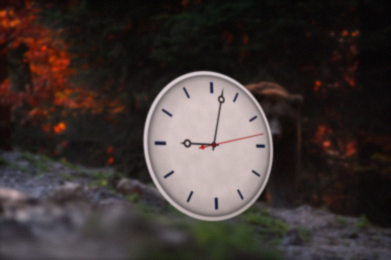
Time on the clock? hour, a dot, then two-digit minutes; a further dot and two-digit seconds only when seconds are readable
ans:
9.02.13
